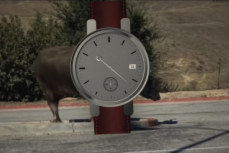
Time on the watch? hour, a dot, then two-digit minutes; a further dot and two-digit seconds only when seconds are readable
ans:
10.22
